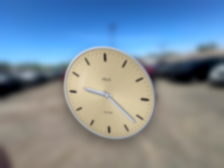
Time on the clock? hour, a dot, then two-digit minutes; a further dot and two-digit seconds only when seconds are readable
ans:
9.22
